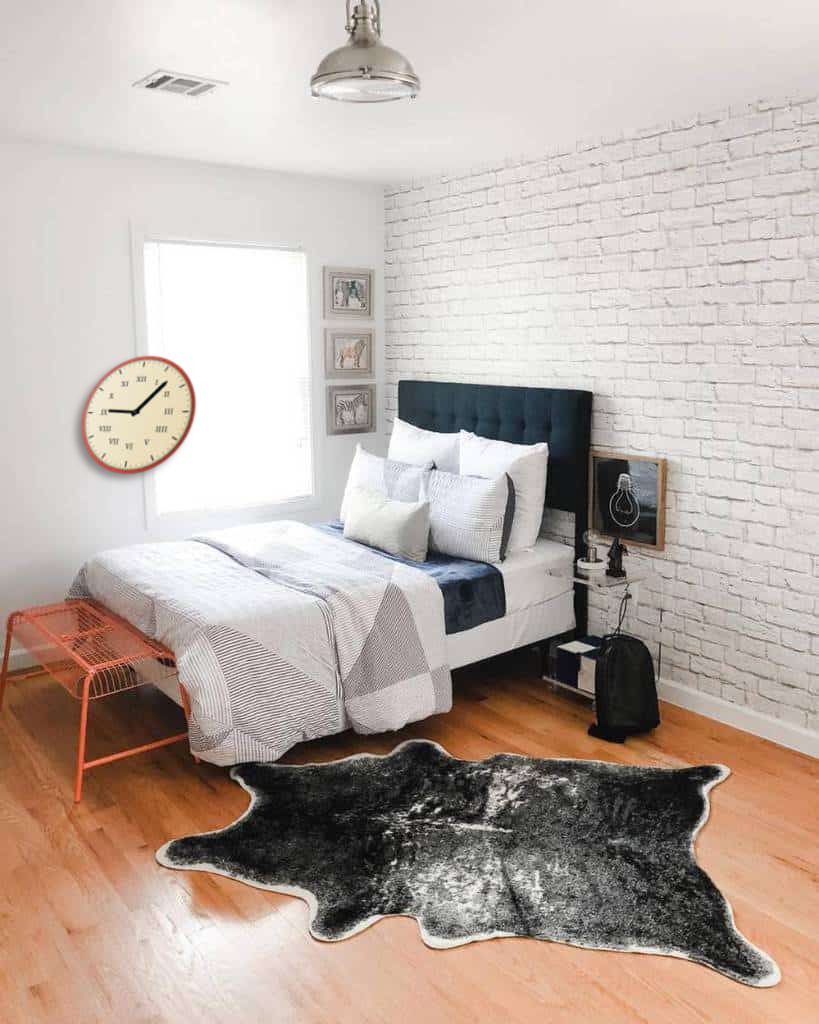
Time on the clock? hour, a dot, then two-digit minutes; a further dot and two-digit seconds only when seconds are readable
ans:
9.07
